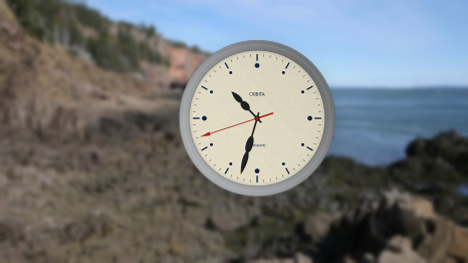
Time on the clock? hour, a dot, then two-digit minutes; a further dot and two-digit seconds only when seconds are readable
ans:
10.32.42
